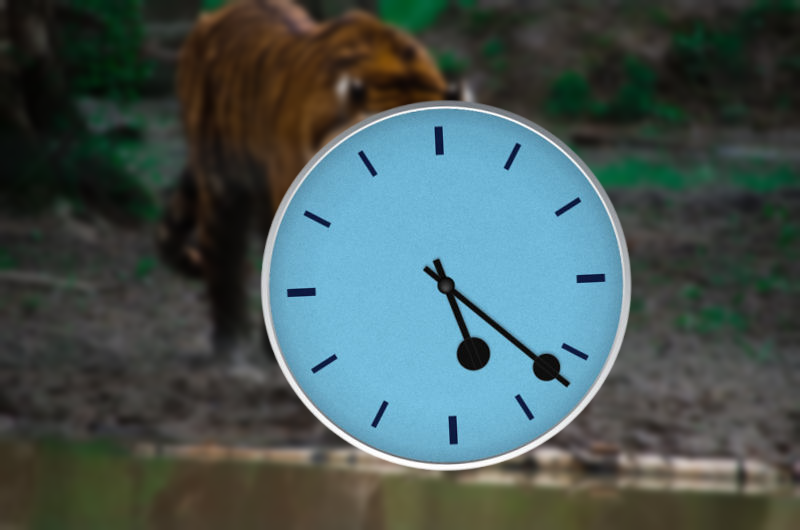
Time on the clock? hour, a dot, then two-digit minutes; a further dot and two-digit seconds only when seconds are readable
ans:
5.22
